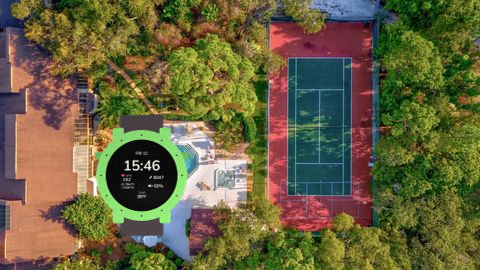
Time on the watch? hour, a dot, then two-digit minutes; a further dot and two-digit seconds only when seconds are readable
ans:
15.46
